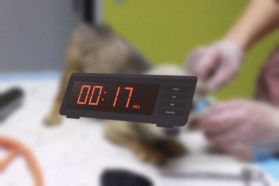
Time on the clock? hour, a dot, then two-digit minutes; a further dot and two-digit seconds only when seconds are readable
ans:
0.17
